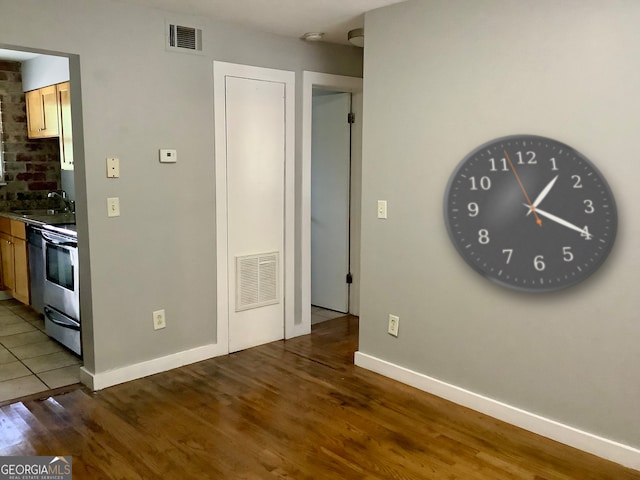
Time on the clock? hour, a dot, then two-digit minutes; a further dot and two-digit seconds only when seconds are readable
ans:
1.19.57
